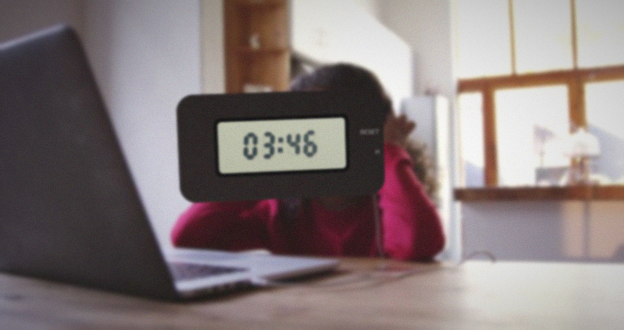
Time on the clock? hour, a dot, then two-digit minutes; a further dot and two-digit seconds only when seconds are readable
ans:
3.46
